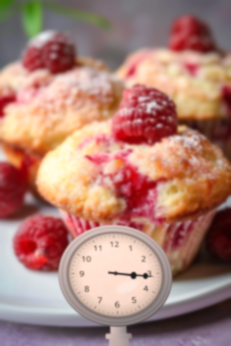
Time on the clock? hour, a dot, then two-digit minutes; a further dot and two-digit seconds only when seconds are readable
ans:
3.16
